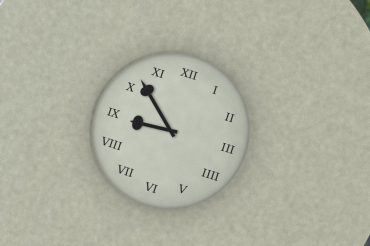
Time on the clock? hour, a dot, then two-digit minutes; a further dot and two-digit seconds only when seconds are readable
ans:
8.52
